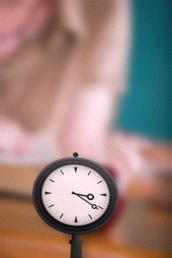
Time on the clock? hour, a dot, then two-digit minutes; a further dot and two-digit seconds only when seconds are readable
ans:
3.21
